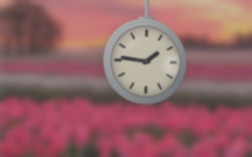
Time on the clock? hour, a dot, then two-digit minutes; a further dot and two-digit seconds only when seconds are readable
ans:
1.46
